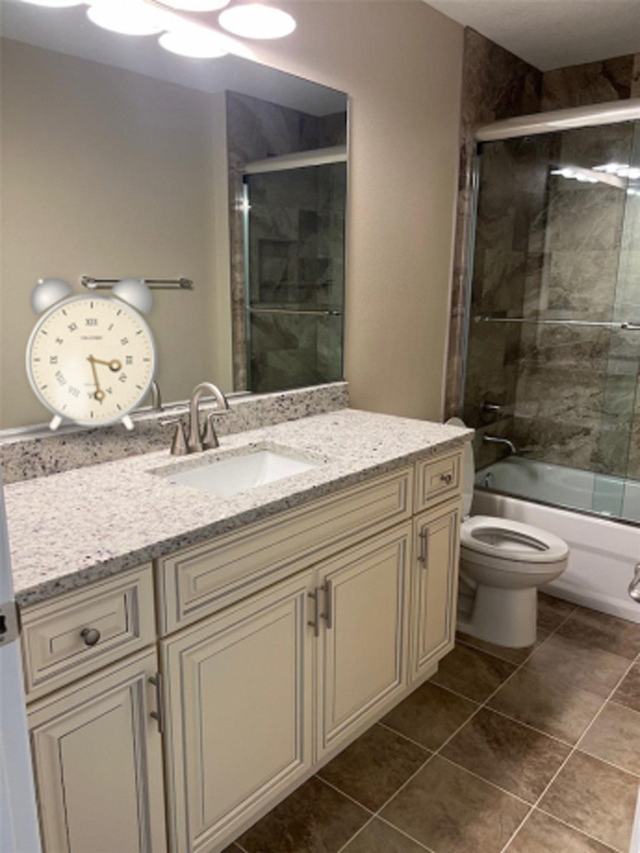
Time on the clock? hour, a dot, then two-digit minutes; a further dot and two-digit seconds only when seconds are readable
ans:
3.28
